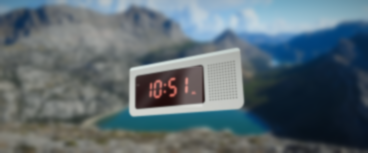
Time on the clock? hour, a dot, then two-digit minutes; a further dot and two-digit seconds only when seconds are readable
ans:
10.51
